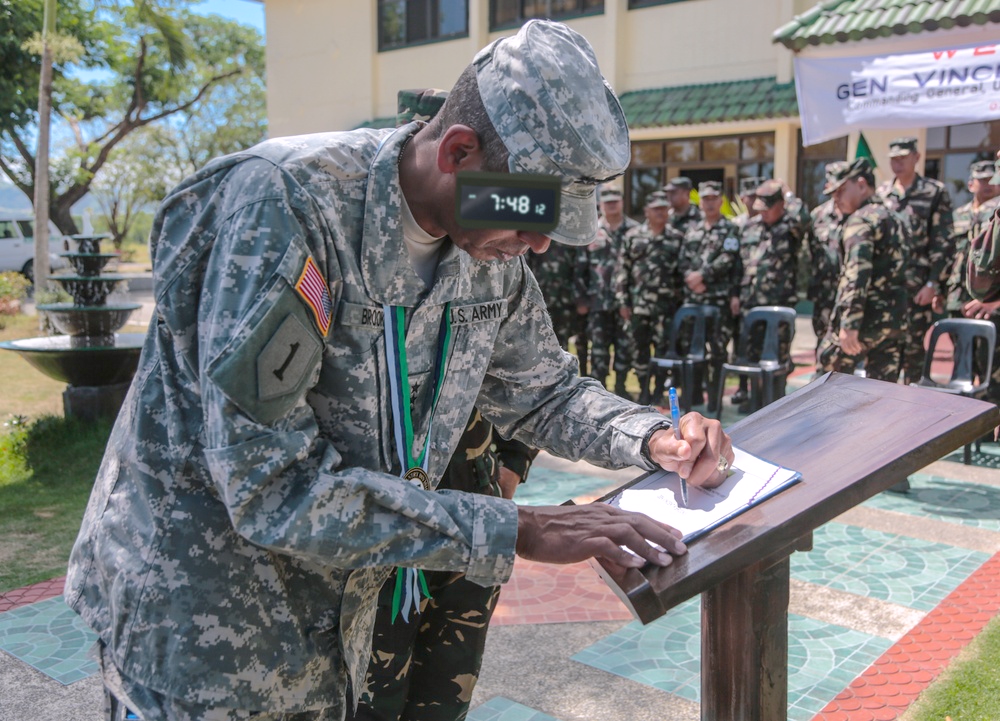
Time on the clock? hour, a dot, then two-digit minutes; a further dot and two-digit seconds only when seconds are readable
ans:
7.48
